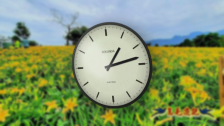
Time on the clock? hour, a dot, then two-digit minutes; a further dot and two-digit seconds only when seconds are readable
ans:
1.13
